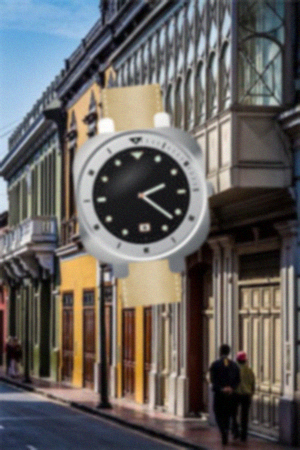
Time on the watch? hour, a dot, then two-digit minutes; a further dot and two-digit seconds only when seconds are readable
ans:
2.22
